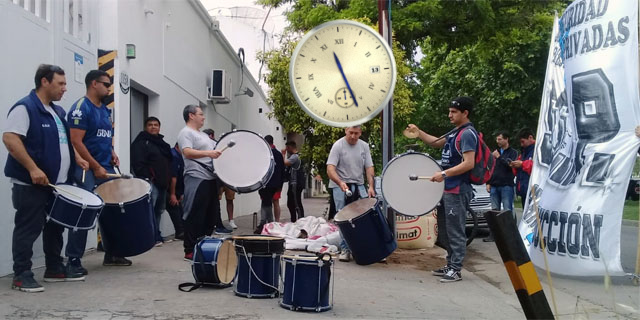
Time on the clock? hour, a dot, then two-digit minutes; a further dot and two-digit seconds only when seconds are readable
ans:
11.27
